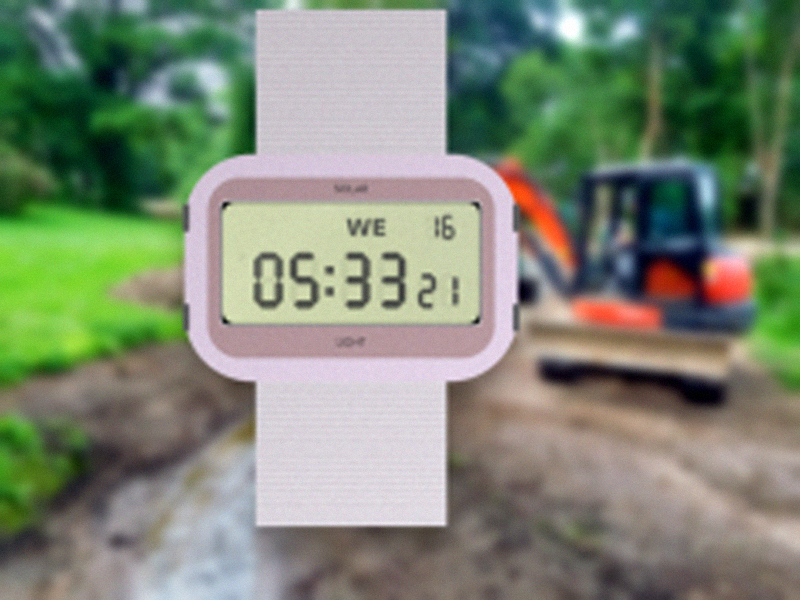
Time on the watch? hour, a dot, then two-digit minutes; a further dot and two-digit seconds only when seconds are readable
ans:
5.33.21
